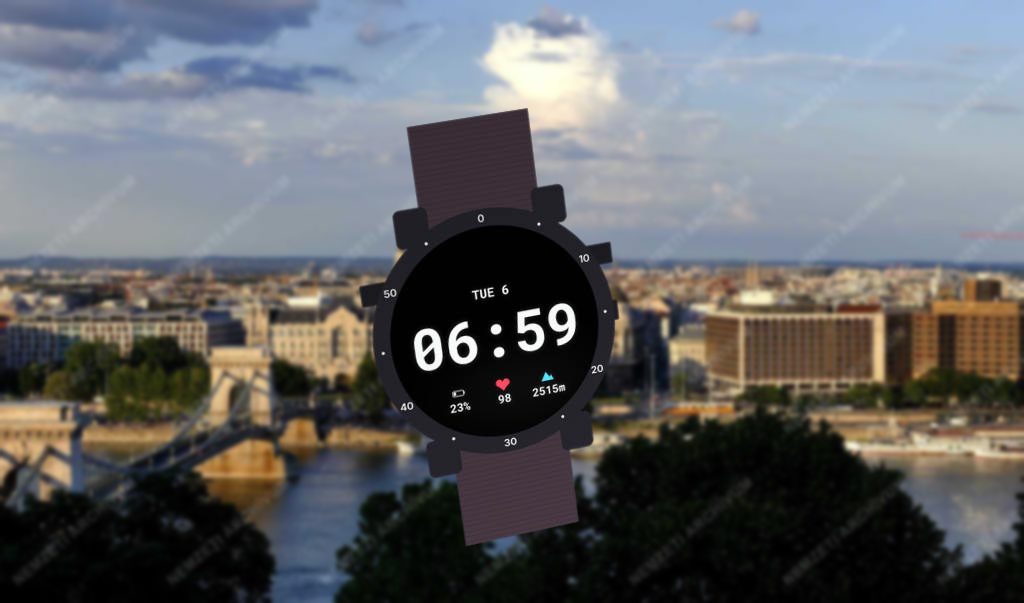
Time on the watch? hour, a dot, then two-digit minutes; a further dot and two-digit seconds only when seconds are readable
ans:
6.59
